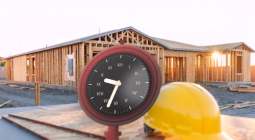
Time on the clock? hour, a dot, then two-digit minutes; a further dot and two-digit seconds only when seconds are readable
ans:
9.33
